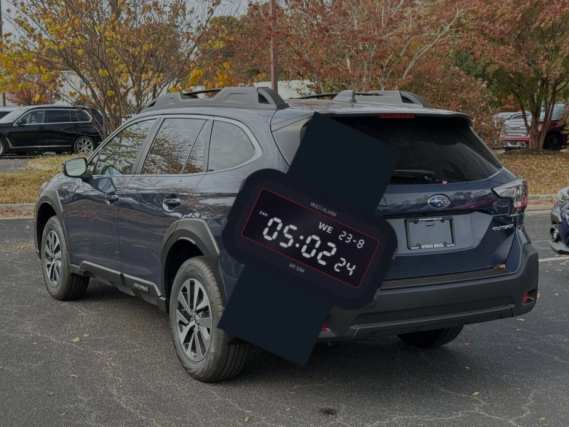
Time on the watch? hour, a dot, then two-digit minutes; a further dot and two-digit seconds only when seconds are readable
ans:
5.02.24
